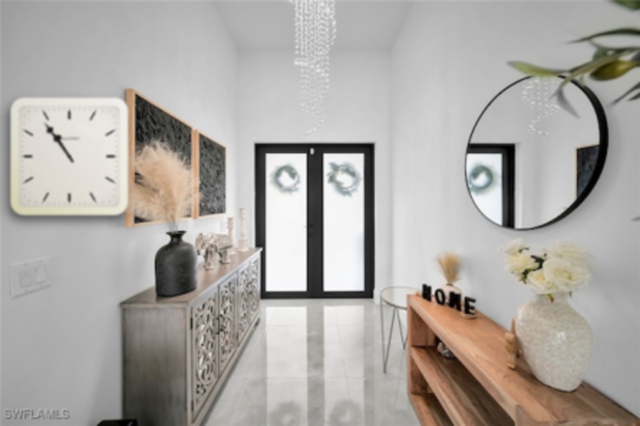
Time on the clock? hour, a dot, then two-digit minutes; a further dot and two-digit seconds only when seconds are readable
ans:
10.54
